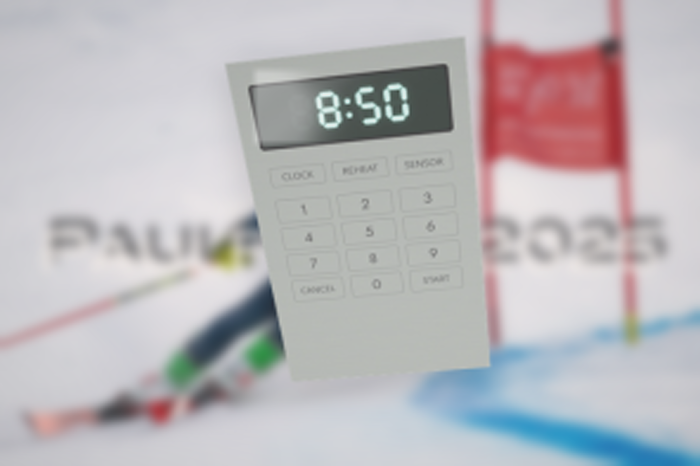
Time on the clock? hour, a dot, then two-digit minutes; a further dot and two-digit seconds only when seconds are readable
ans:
8.50
